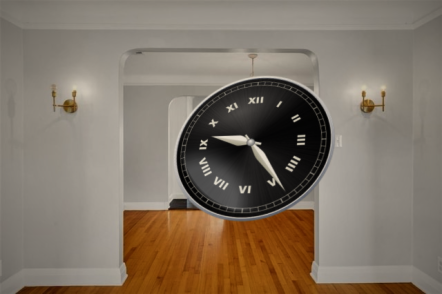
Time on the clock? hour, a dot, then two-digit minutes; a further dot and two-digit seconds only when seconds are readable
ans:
9.24
